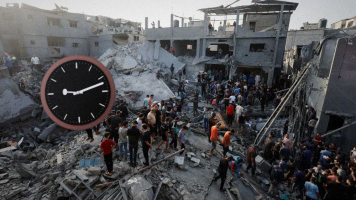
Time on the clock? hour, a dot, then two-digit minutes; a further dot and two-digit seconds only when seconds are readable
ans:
9.12
